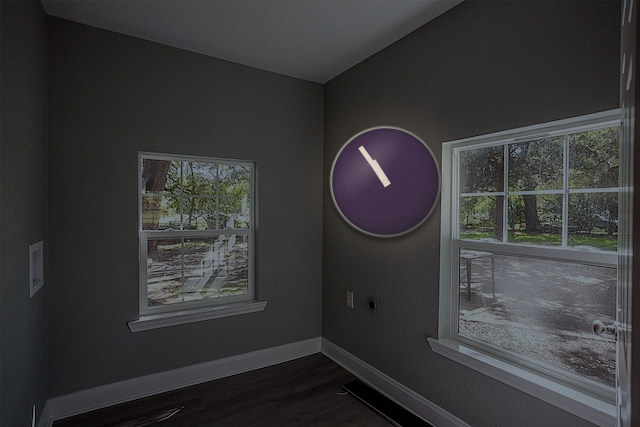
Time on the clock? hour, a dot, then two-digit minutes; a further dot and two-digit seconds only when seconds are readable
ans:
10.54
